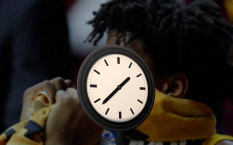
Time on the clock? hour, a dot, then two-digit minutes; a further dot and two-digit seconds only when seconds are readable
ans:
1.38
